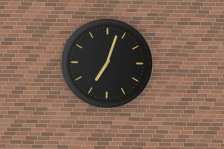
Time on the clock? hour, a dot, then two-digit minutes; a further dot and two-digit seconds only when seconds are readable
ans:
7.03
